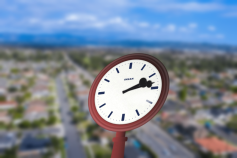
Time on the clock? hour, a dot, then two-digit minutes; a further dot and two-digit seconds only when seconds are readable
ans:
2.13
